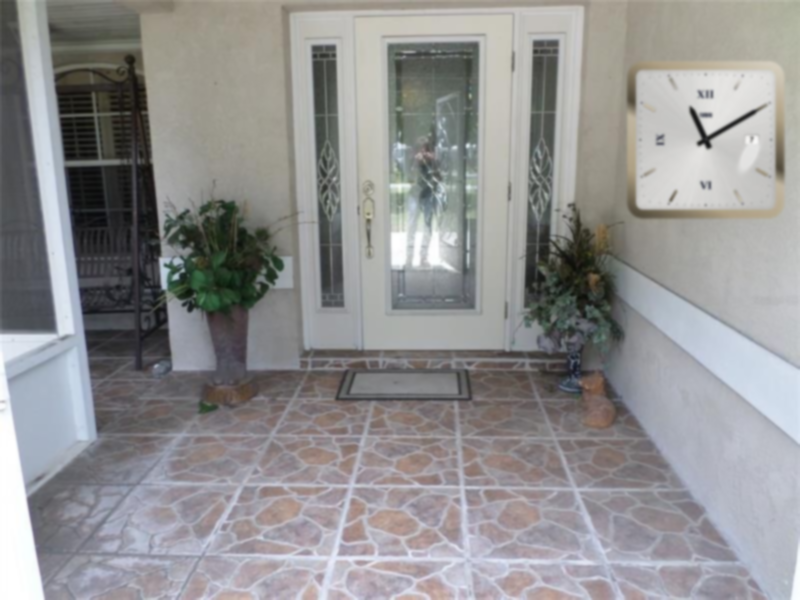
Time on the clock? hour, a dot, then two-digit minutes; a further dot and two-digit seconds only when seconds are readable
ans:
11.10
